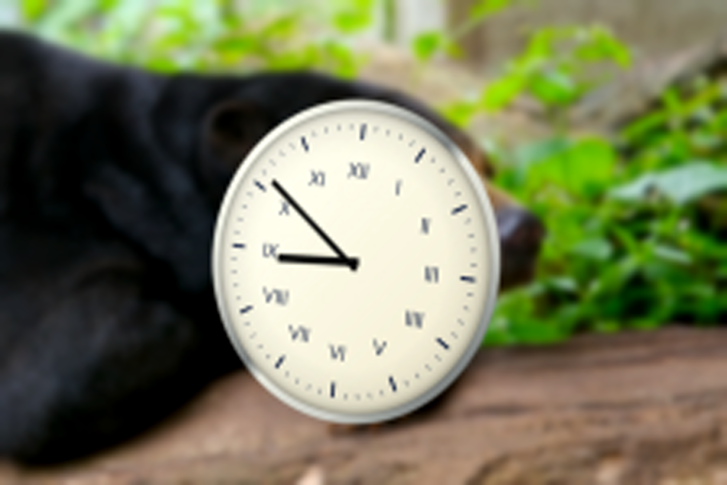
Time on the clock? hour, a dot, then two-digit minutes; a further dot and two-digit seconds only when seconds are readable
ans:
8.51
